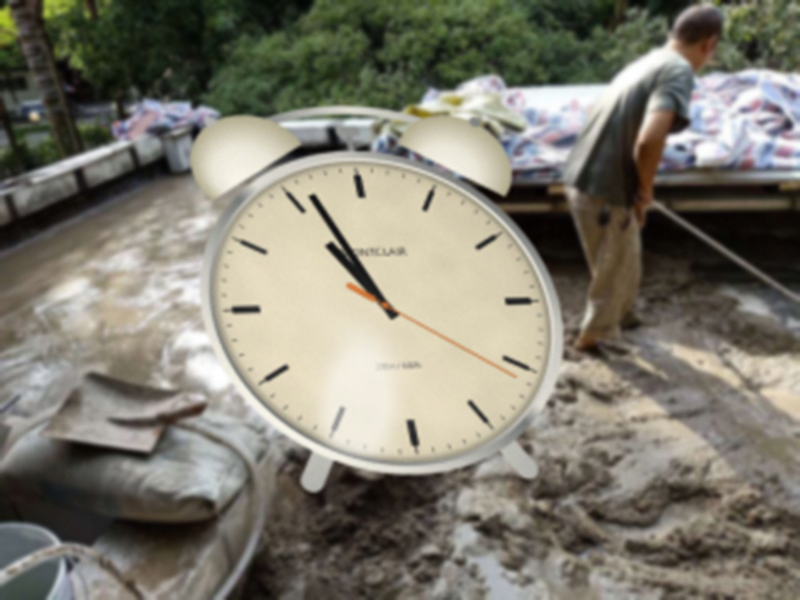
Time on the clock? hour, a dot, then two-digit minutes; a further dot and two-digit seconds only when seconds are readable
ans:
10.56.21
